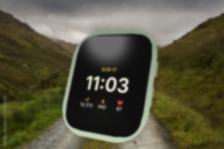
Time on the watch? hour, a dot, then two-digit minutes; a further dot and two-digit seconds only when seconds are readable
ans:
11.03
